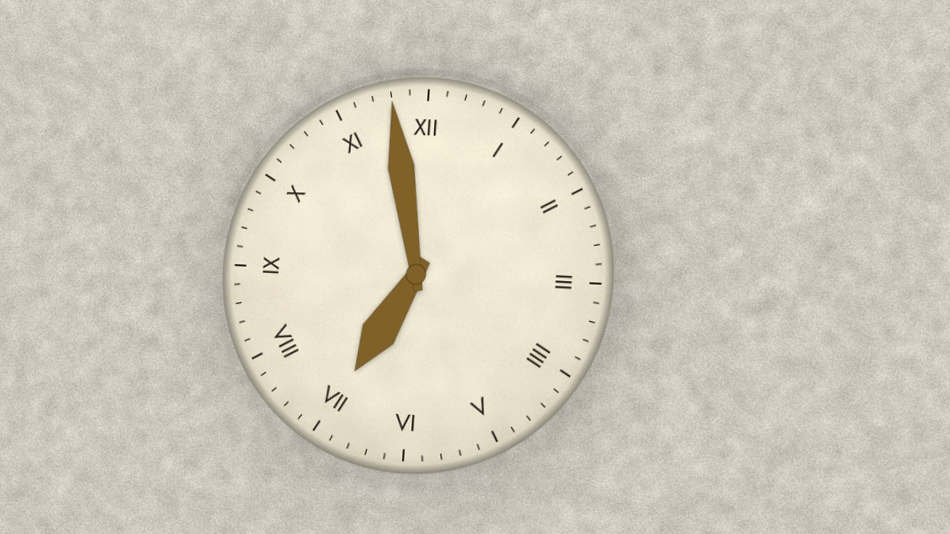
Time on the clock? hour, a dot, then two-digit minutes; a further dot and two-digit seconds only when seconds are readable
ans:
6.58
